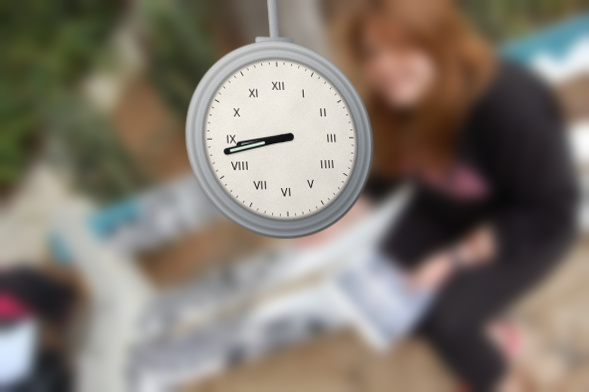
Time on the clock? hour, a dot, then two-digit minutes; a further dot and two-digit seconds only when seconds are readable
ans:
8.43
